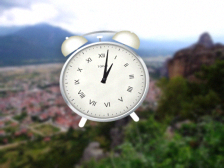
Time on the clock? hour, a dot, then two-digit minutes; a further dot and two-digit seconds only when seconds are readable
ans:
1.02
